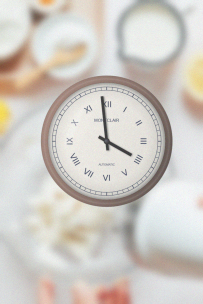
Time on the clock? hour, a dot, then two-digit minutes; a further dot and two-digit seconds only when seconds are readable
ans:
3.59
